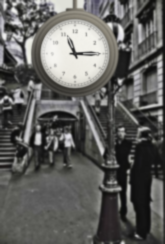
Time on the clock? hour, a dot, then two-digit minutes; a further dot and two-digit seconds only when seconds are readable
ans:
11.15
